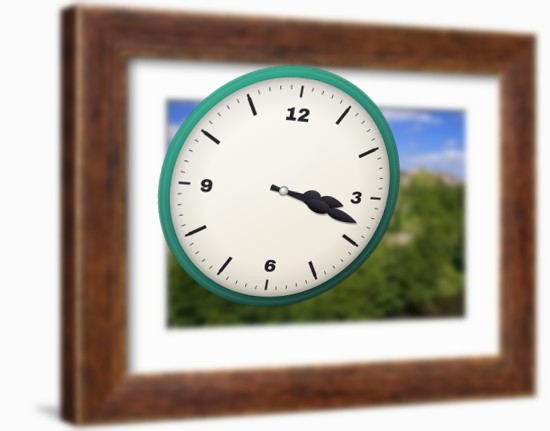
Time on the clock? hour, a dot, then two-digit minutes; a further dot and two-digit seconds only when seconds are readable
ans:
3.18
